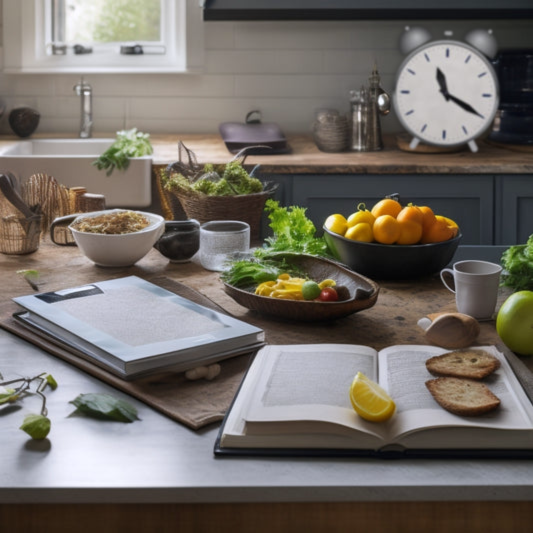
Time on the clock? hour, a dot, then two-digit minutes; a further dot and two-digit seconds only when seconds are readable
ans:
11.20
